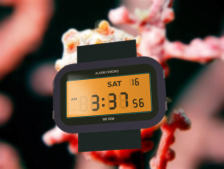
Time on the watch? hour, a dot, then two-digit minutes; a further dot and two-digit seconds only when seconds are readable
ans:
3.37.56
